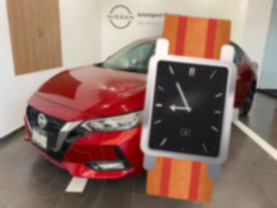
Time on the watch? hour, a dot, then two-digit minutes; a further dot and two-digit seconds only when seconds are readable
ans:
8.55
